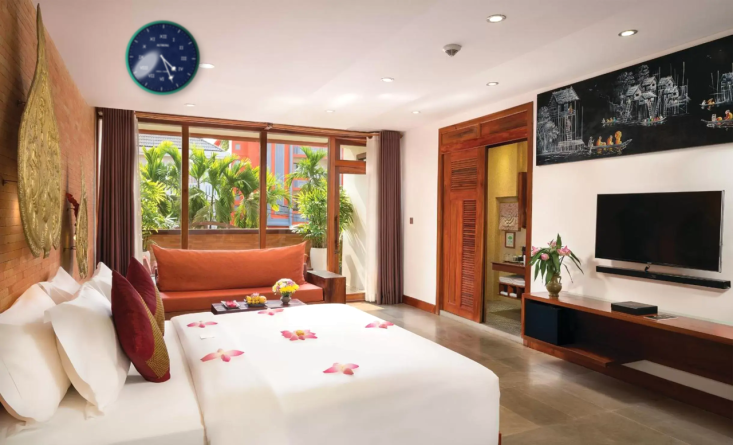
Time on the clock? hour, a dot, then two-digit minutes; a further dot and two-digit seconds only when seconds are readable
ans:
4.26
